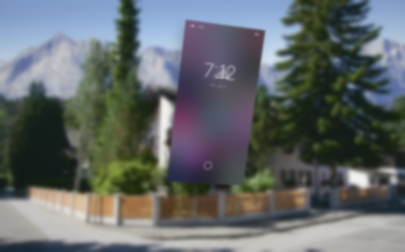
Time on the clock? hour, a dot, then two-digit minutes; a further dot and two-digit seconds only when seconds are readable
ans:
7.12
